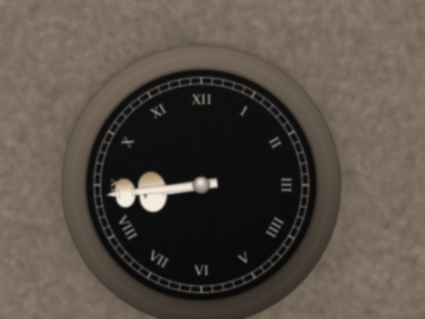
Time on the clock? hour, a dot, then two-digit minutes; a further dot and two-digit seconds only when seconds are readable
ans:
8.44
